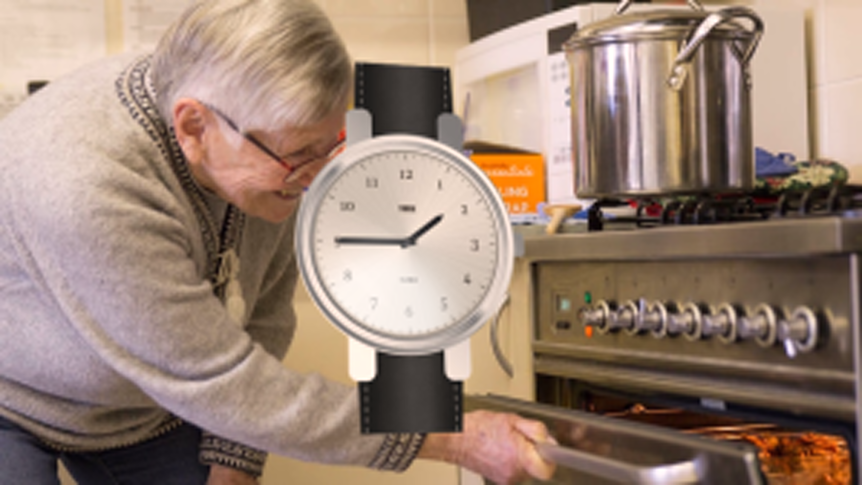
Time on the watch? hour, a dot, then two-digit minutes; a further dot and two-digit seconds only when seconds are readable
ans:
1.45
